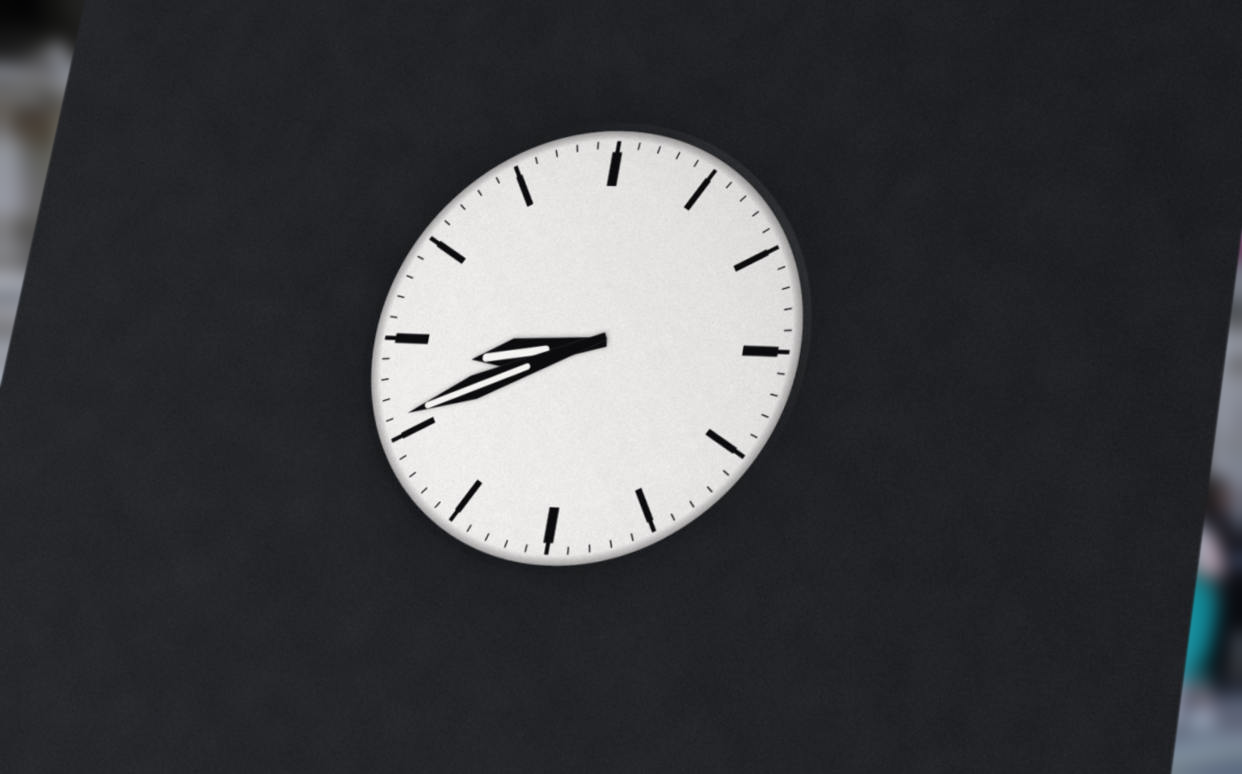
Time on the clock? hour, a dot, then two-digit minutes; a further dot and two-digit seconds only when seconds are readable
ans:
8.41
